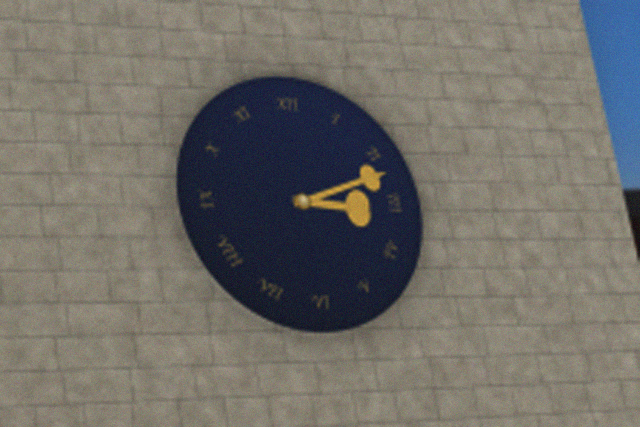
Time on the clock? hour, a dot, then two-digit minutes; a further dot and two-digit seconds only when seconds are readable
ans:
3.12
